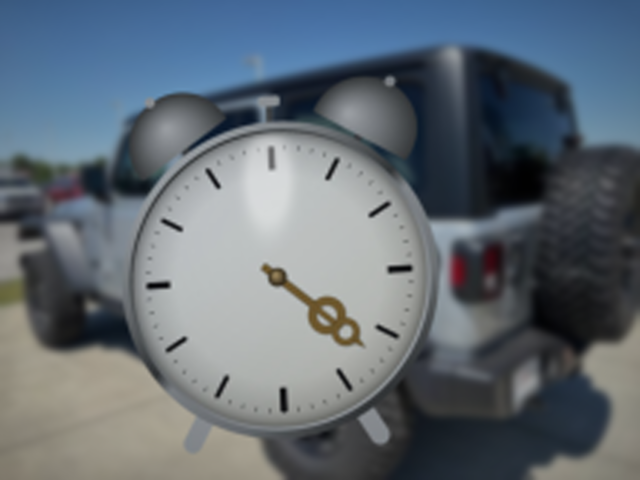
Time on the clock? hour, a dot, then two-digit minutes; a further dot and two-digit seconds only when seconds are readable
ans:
4.22
